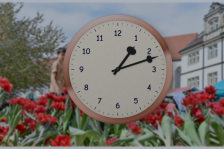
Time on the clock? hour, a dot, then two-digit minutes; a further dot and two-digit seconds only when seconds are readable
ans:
1.12
